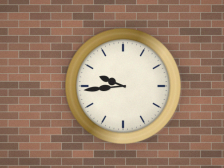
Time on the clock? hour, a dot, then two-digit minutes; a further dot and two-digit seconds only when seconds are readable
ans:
9.44
